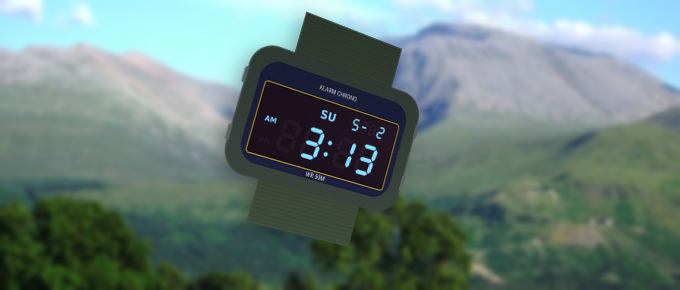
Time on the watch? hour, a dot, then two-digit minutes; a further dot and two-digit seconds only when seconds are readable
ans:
3.13
